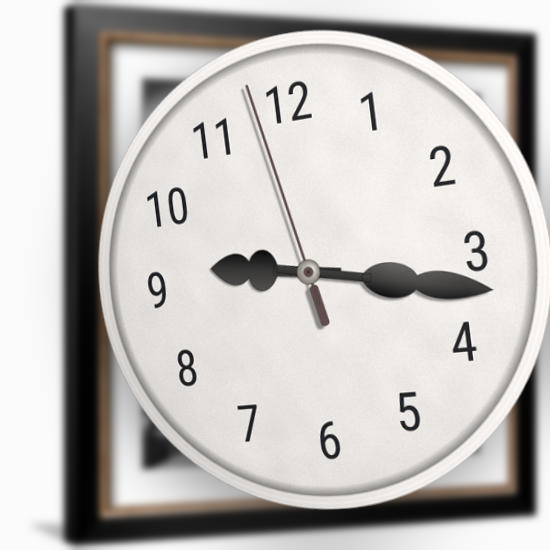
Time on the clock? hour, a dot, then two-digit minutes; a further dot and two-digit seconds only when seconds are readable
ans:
9.16.58
